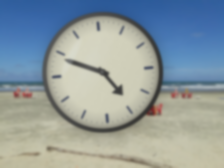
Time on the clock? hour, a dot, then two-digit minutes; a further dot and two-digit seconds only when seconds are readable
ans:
4.49
